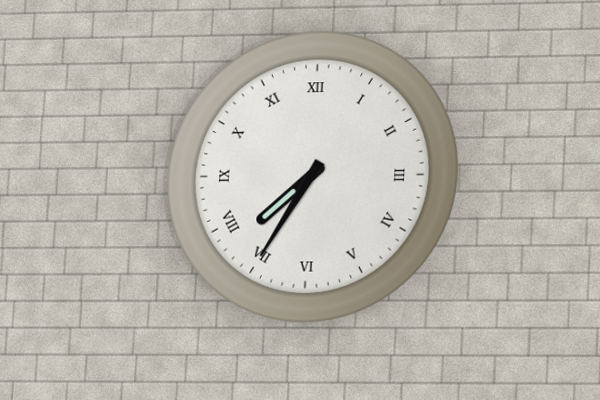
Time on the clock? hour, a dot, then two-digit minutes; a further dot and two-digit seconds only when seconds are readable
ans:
7.35
